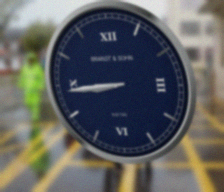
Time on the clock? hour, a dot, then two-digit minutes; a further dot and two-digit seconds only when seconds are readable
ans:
8.44
